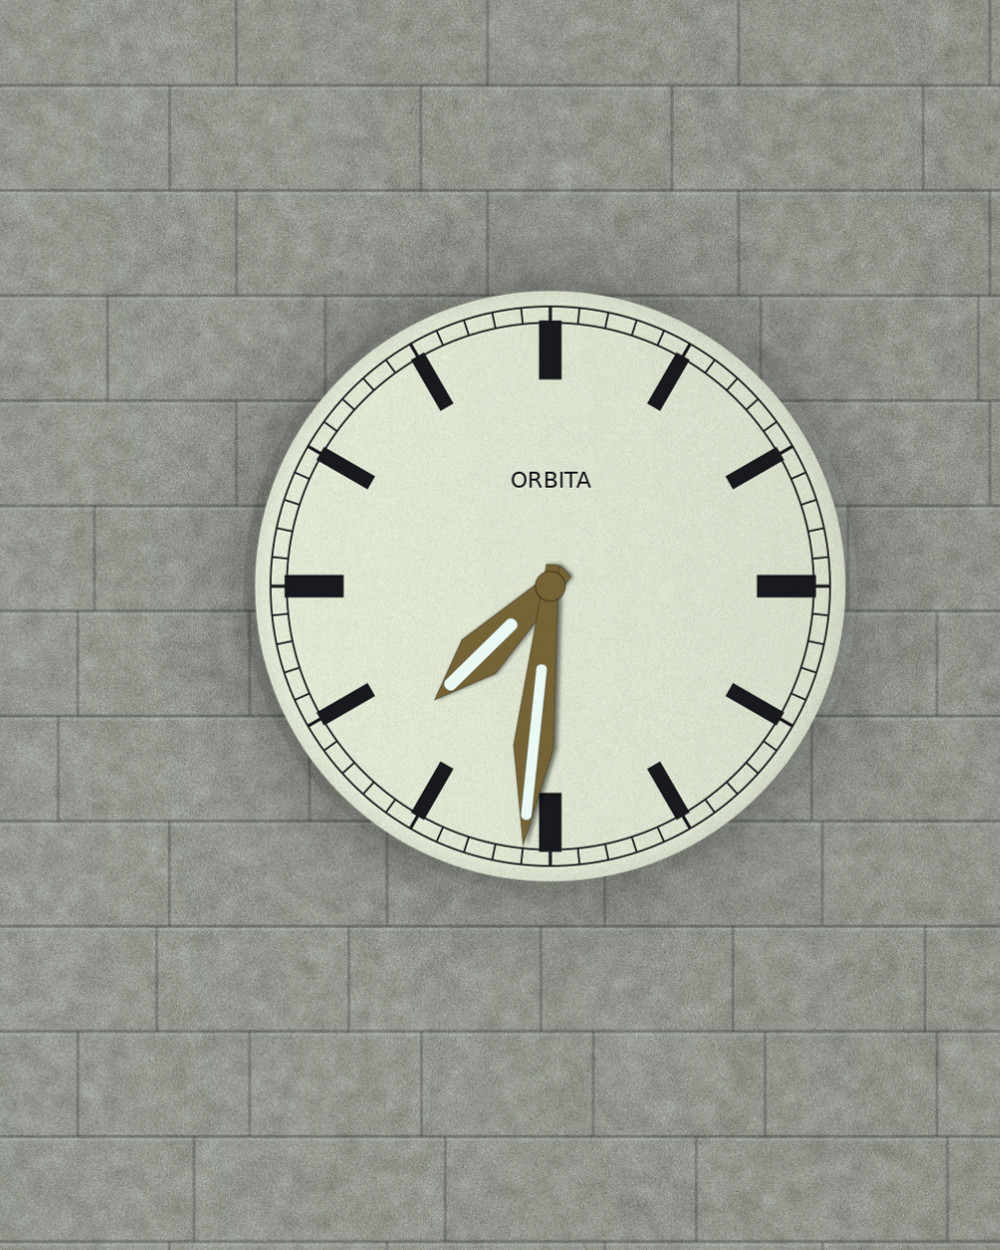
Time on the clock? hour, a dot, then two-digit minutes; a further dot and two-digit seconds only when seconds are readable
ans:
7.31
